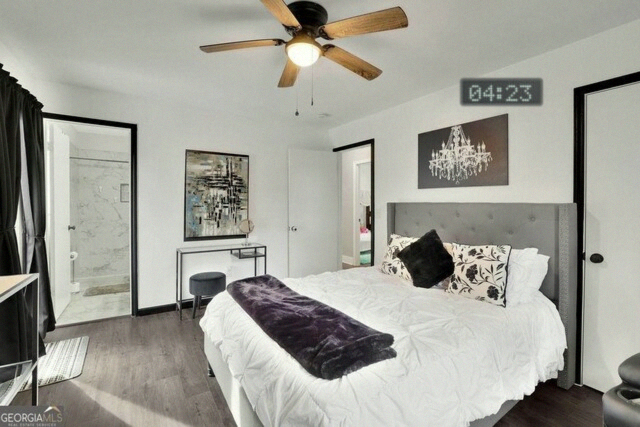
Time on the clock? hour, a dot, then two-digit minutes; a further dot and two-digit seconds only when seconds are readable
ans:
4.23
